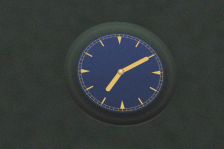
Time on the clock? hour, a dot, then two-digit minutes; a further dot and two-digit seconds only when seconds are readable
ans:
7.10
